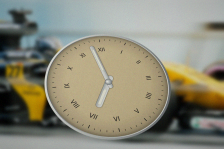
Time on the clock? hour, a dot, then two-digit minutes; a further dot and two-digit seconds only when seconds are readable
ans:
6.58
